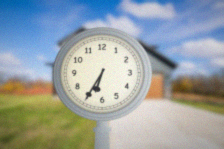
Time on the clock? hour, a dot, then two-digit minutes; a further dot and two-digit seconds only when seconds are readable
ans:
6.35
